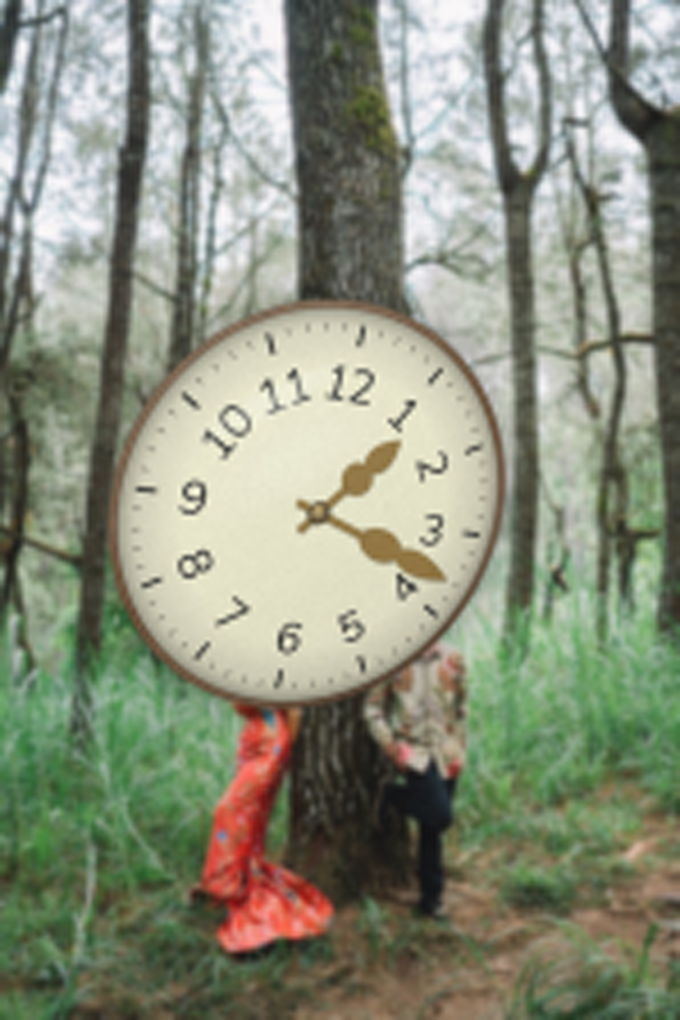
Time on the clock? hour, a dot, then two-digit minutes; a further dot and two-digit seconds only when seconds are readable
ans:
1.18
